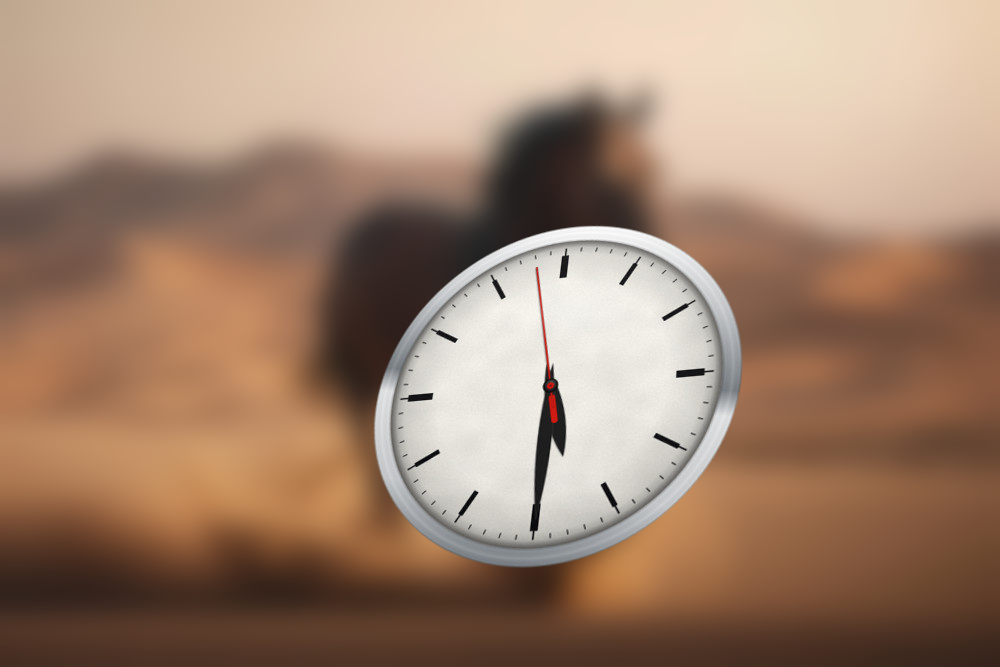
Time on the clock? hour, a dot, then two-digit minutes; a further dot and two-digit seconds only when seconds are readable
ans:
5.29.58
